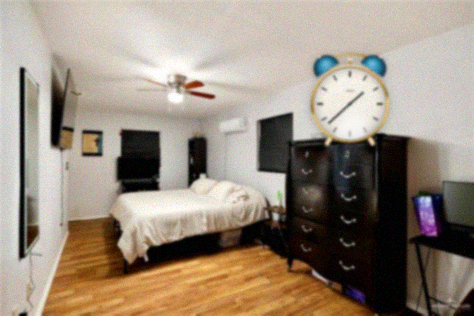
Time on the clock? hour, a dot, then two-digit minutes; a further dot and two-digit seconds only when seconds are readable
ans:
1.38
